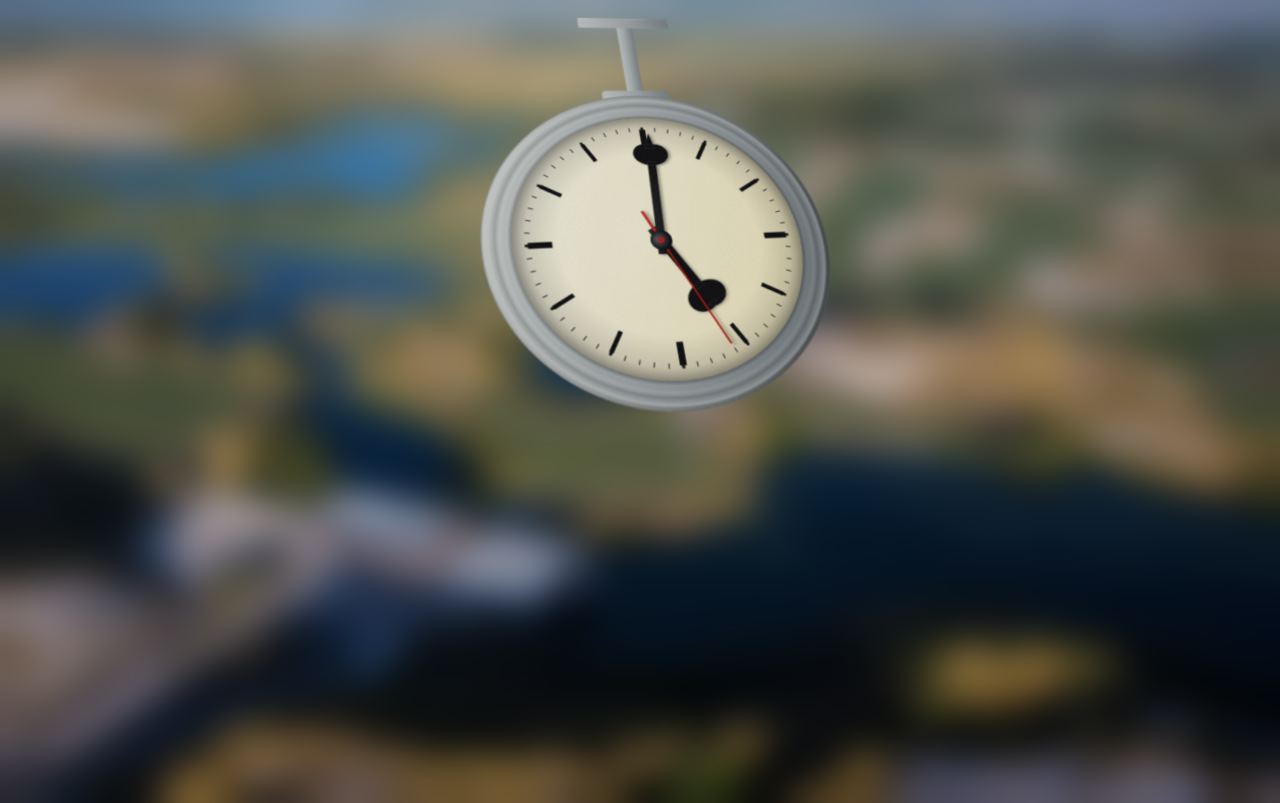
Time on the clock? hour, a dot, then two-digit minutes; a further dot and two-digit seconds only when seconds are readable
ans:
5.00.26
